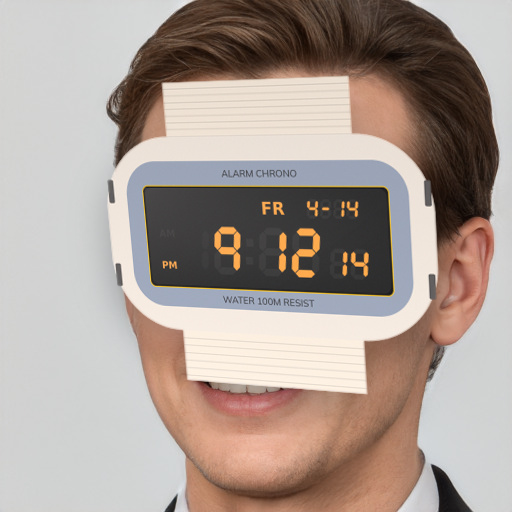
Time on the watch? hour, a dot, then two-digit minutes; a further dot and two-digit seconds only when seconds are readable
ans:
9.12.14
